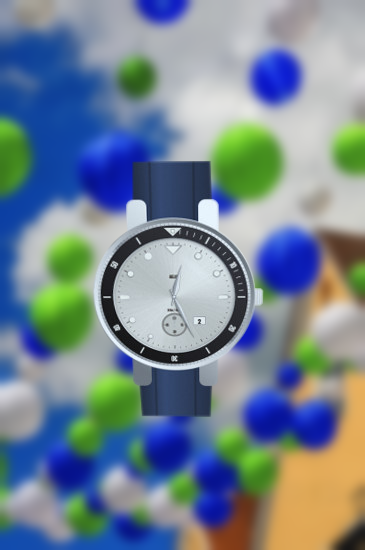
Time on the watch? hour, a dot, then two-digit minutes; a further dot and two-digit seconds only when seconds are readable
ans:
12.26
